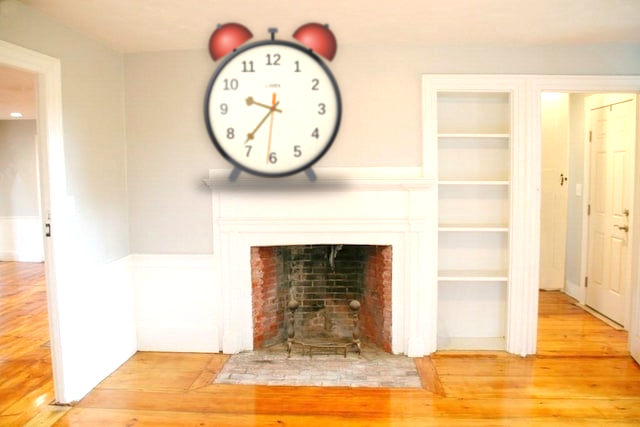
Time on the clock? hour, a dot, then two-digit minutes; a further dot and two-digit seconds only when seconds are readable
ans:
9.36.31
